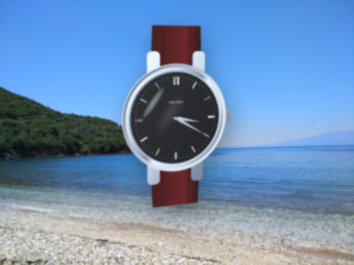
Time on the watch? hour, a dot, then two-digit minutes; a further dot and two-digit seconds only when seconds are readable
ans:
3.20
